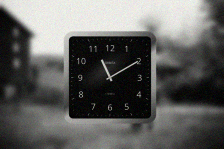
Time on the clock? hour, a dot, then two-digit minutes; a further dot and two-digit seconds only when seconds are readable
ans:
11.10
